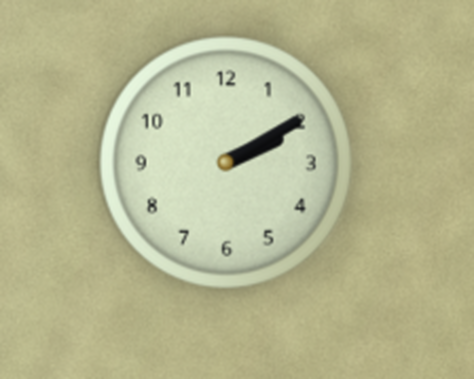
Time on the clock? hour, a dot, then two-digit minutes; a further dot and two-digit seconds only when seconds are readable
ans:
2.10
